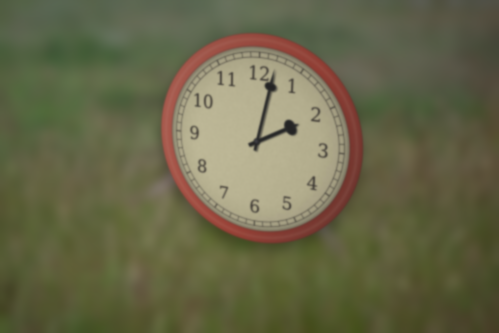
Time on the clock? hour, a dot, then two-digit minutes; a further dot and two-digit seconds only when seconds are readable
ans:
2.02
